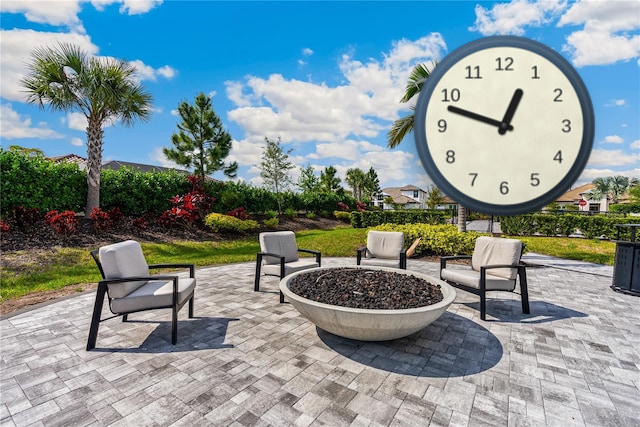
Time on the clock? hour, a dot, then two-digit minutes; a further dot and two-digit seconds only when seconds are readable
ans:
12.48
